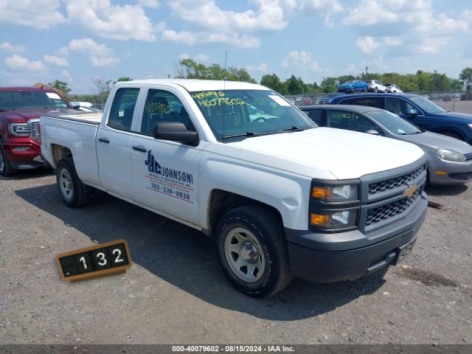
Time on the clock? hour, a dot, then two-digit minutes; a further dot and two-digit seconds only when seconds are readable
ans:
1.32
